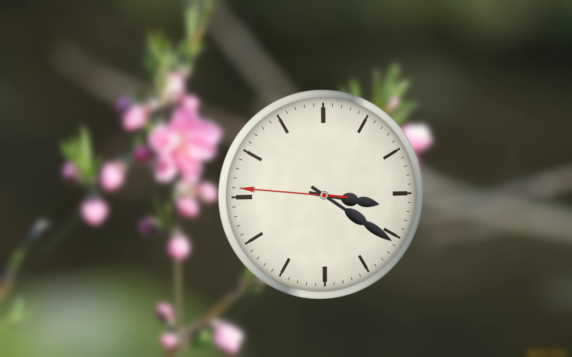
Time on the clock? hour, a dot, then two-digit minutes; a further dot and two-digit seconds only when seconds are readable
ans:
3.20.46
